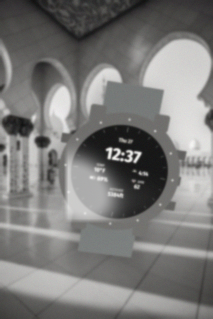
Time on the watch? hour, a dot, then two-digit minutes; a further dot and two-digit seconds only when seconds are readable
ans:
12.37
